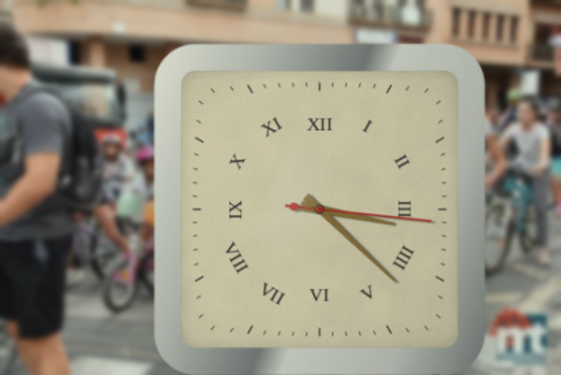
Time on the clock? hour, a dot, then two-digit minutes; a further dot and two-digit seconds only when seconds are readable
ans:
3.22.16
